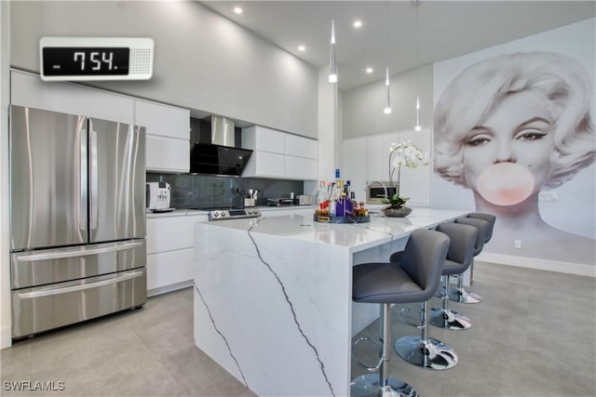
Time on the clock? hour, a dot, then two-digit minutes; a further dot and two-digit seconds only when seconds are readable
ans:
7.54
